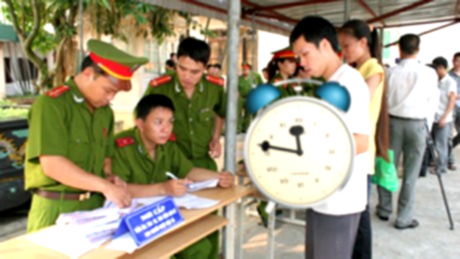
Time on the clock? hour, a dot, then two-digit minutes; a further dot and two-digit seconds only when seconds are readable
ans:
11.47
